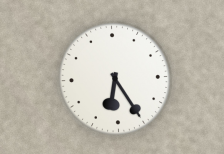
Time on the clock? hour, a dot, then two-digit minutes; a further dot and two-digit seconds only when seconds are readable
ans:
6.25
